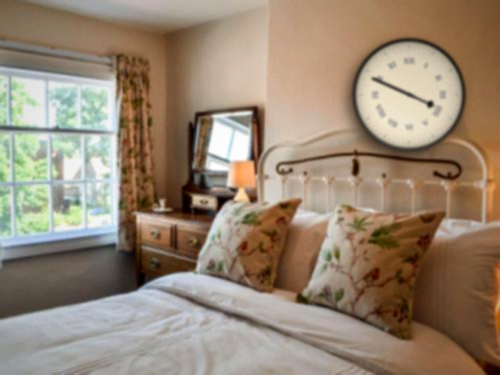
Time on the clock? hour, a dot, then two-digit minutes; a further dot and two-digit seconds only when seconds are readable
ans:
3.49
